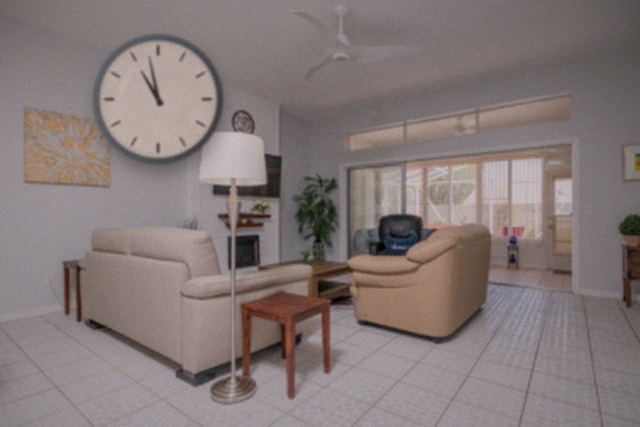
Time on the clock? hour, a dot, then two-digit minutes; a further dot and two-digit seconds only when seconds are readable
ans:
10.58
